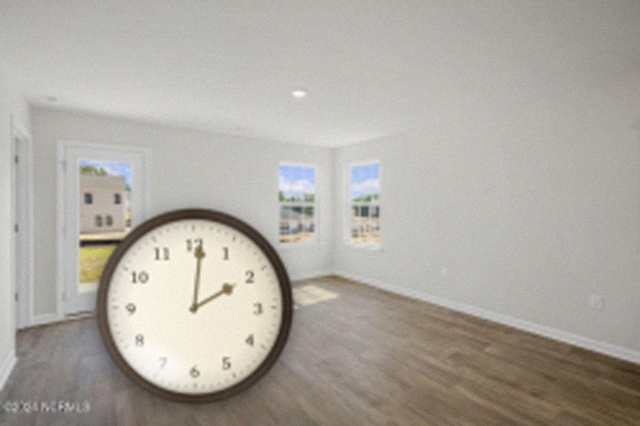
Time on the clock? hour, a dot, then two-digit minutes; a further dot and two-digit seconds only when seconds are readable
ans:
2.01
